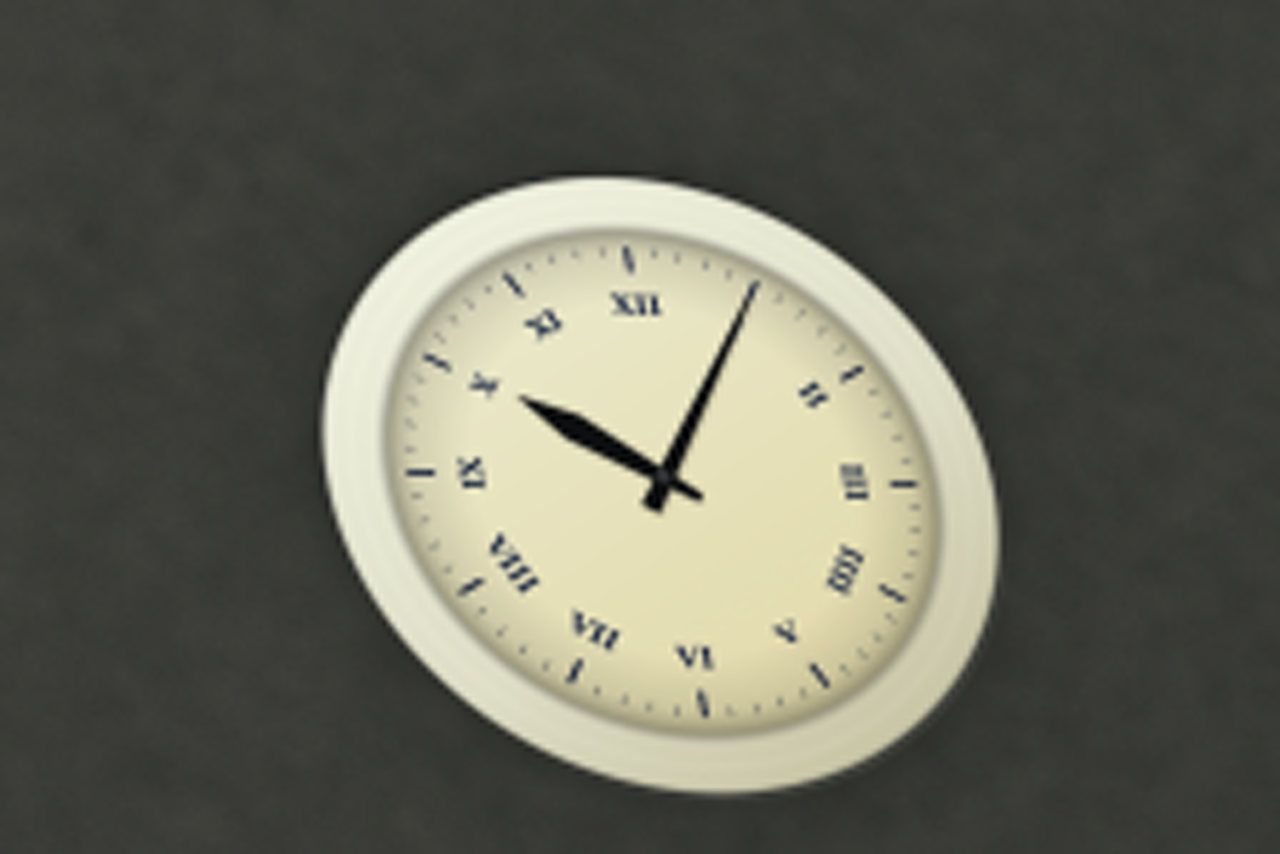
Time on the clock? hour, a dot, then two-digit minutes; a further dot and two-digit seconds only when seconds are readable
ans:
10.05
